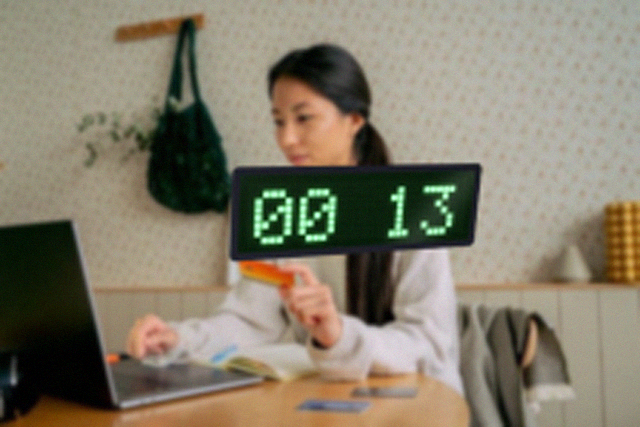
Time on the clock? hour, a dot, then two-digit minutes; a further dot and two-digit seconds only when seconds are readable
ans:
0.13
